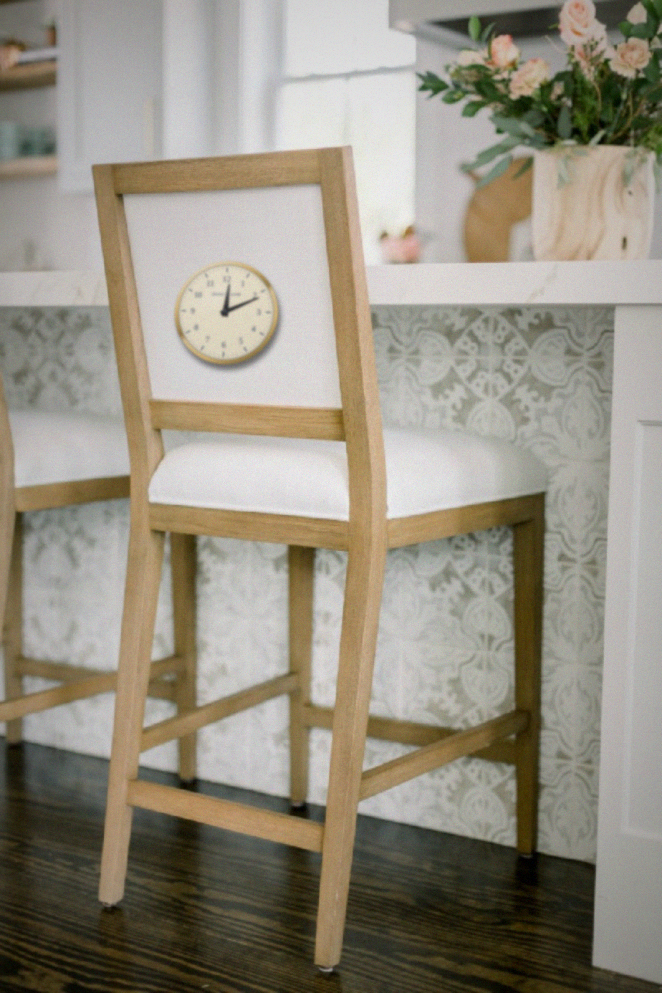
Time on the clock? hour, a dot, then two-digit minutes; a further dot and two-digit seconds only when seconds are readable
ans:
12.11
